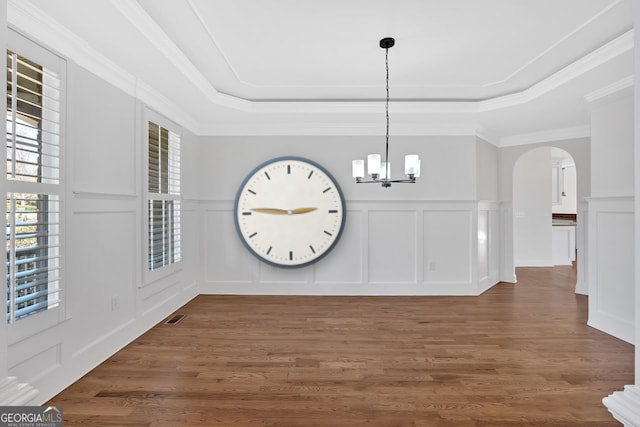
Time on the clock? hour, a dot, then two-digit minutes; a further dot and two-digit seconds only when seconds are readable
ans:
2.46
